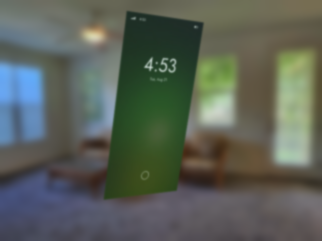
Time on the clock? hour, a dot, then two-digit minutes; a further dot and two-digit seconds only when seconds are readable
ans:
4.53
